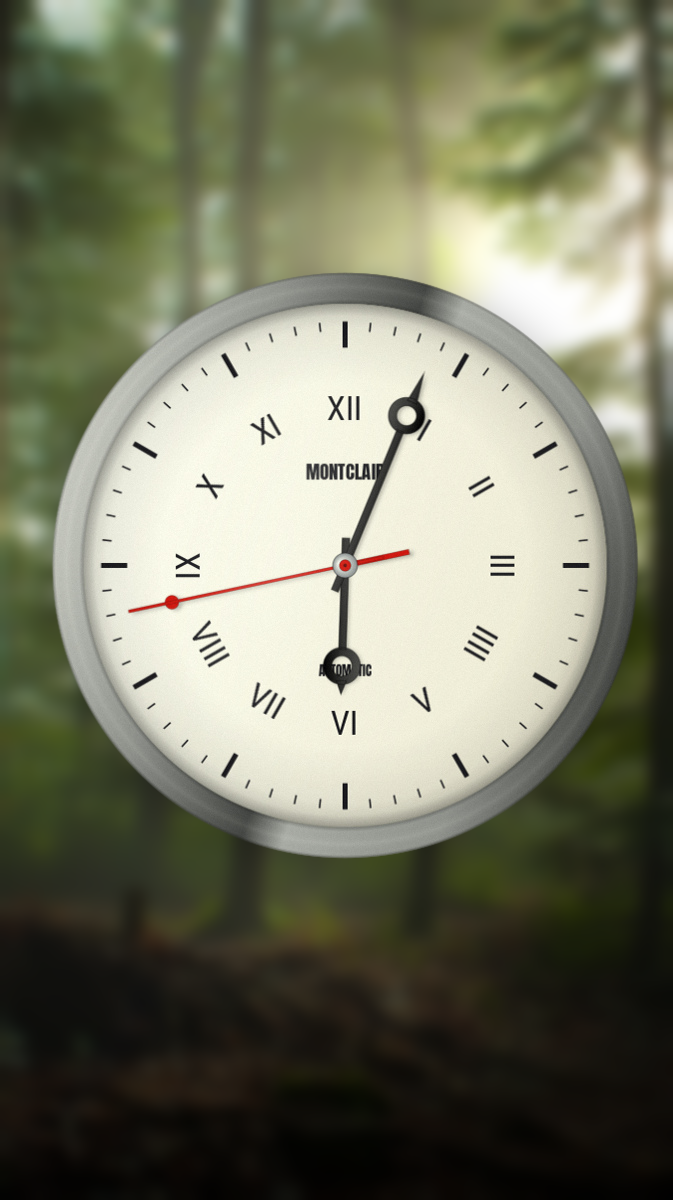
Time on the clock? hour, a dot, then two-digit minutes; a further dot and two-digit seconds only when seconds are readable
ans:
6.03.43
